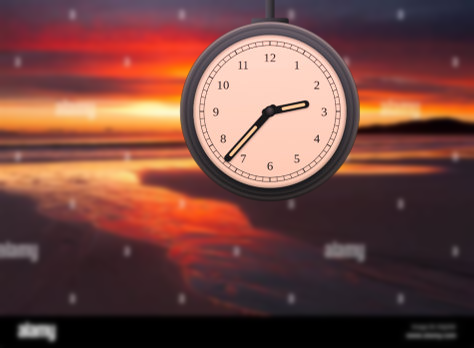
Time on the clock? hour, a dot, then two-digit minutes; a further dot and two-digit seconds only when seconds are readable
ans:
2.37
